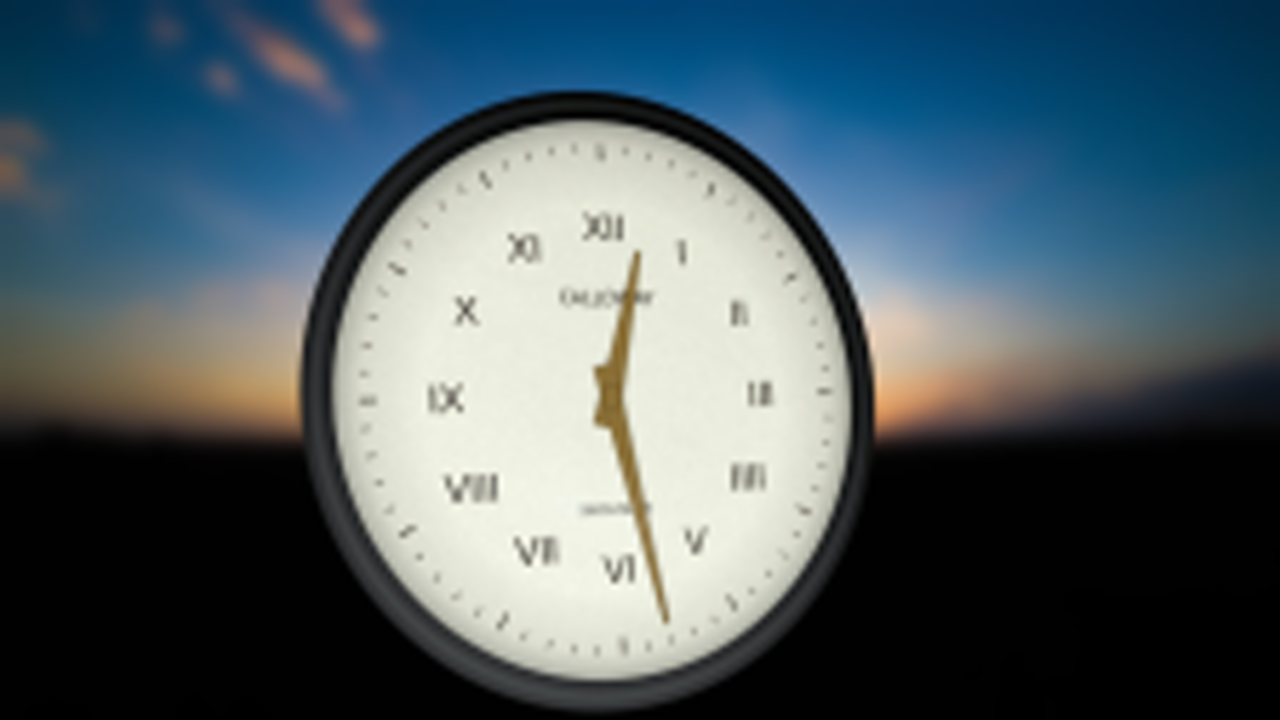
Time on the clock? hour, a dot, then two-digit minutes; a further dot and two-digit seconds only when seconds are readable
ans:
12.28
